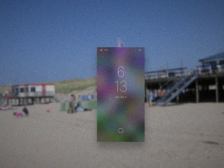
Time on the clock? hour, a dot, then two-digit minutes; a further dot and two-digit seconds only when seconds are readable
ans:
6.13
